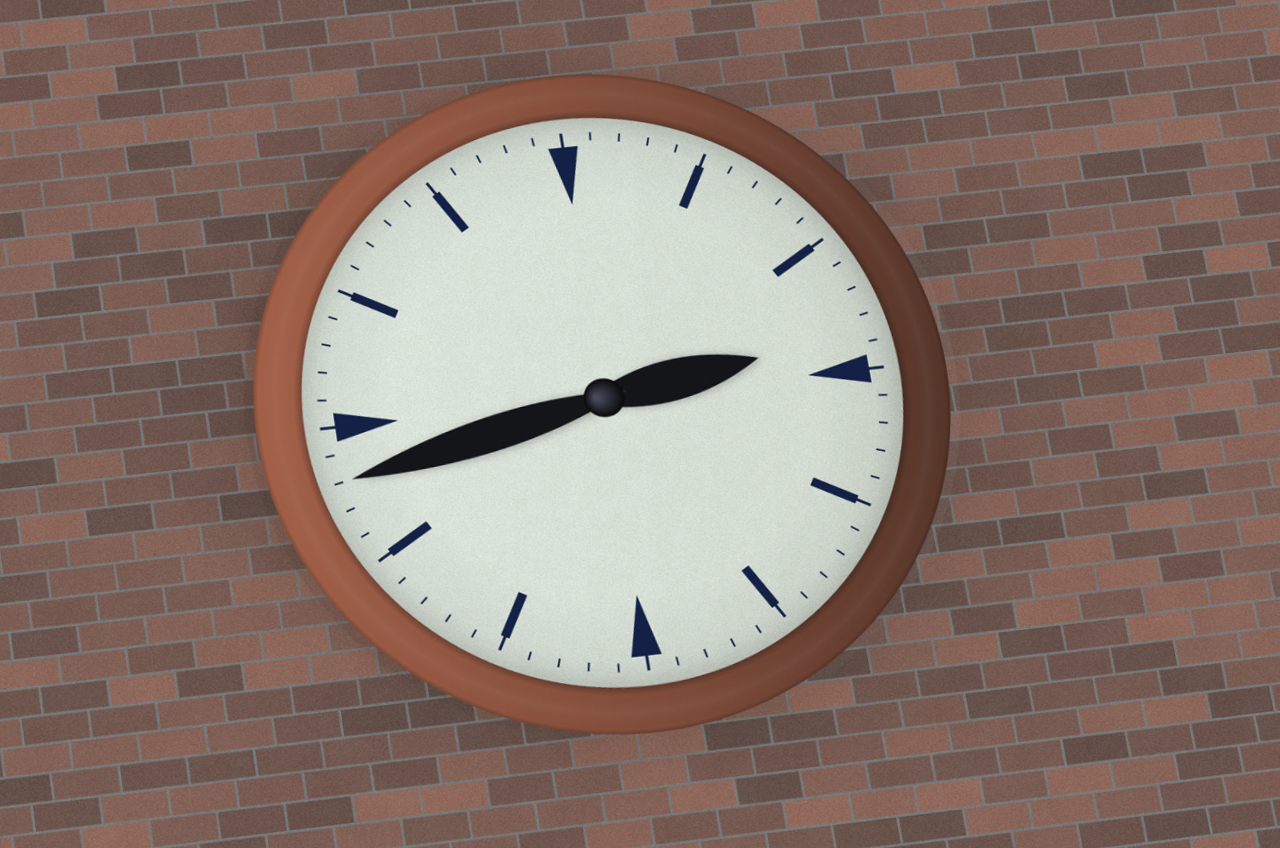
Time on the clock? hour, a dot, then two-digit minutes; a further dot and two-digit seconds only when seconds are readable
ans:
2.43
